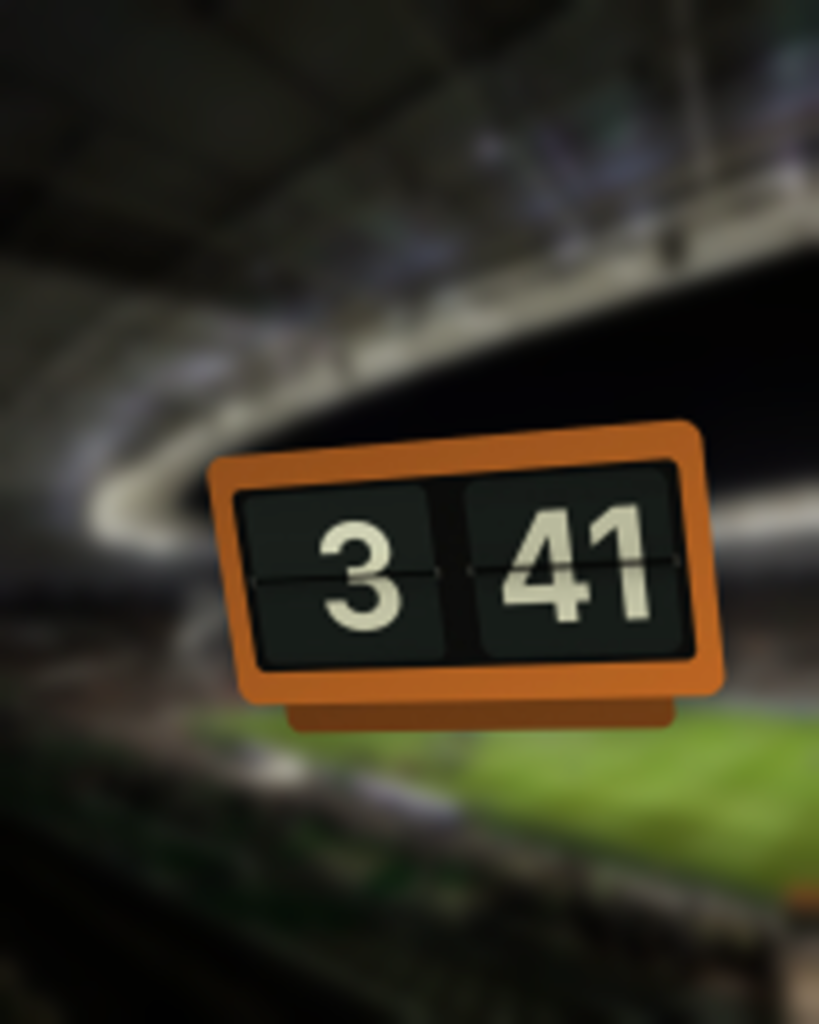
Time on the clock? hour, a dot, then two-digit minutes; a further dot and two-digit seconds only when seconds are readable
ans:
3.41
